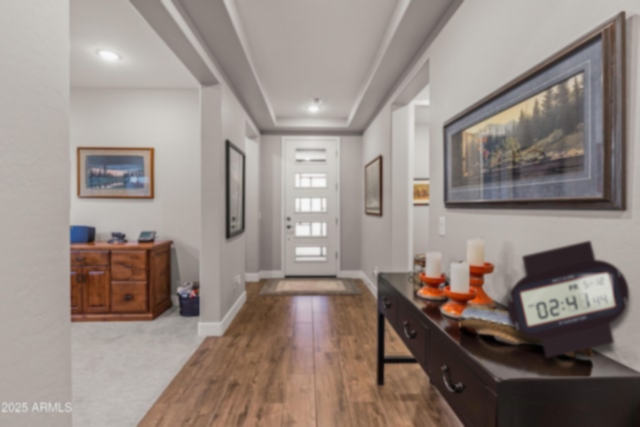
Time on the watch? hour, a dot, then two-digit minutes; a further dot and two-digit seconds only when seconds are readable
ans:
2.41
